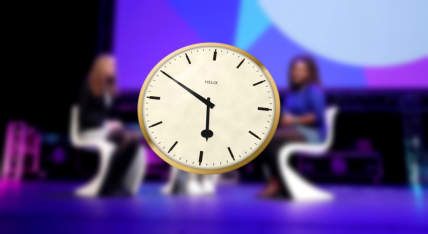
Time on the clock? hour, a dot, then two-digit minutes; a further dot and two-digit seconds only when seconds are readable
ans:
5.50
